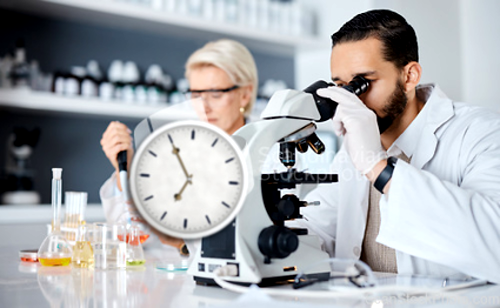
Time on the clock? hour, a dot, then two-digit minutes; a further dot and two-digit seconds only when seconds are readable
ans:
6.55
